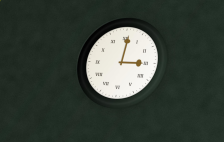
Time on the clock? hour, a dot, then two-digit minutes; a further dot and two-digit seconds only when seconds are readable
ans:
3.01
